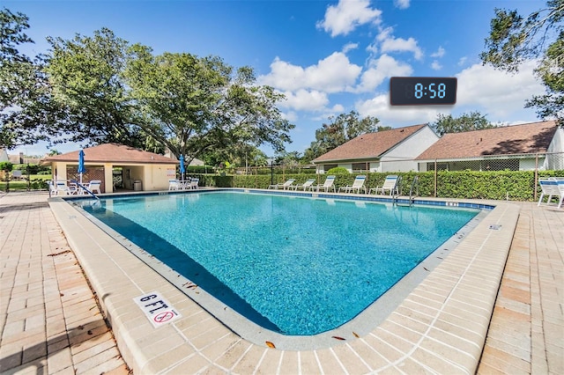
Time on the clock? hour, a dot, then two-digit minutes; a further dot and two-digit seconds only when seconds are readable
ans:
8.58
